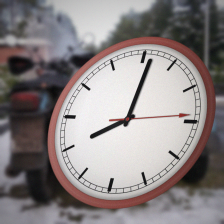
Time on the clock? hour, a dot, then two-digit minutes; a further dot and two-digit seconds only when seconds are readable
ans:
8.01.14
